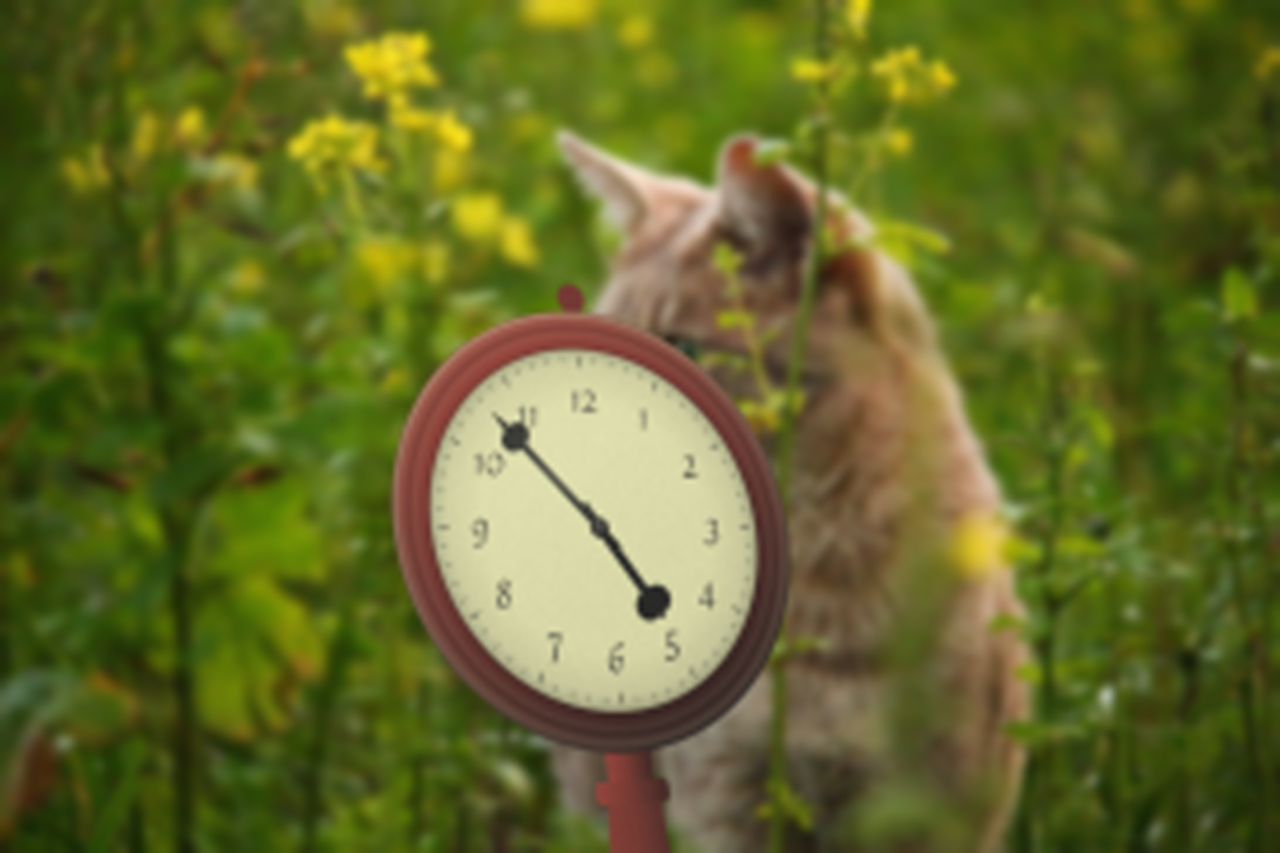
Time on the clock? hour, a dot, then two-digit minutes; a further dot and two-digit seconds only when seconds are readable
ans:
4.53
